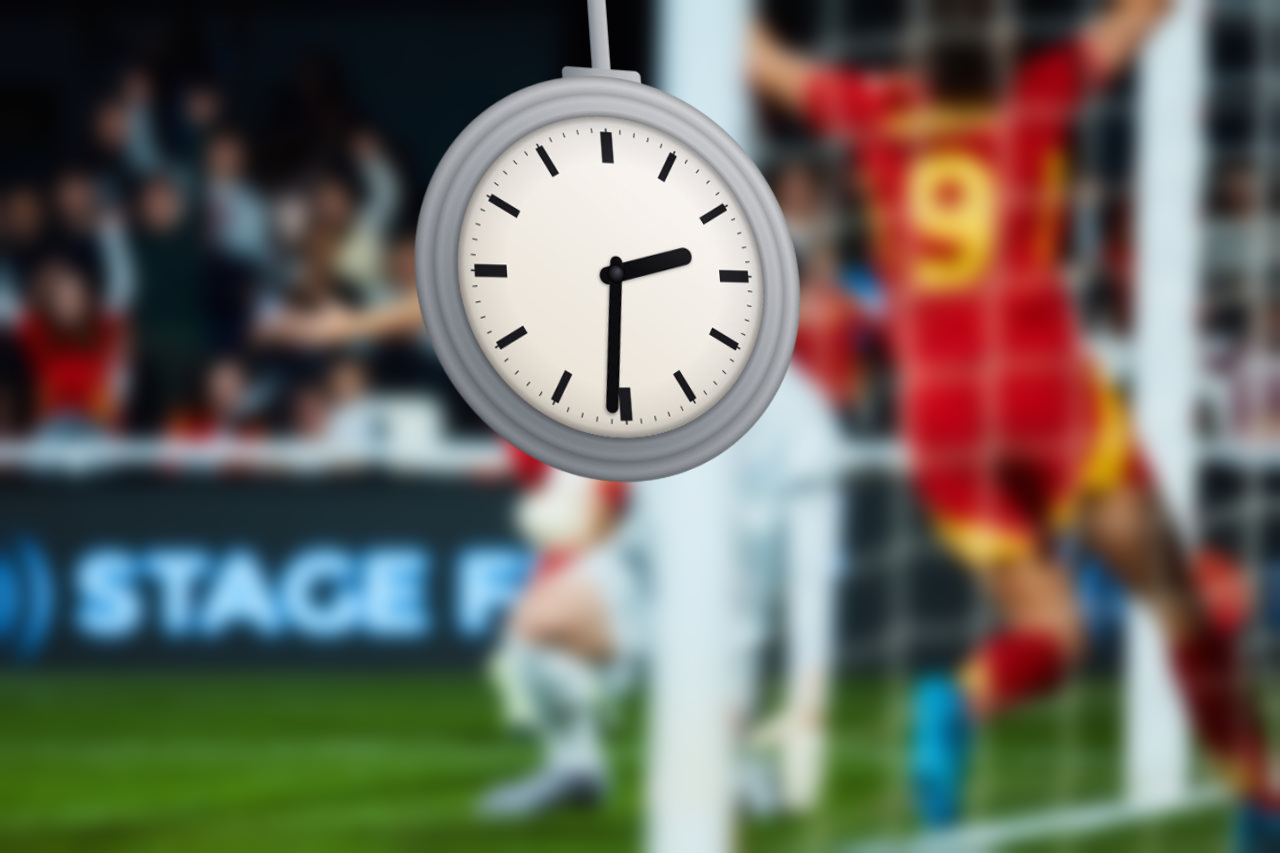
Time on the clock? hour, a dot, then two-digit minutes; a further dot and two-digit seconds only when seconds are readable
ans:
2.31
